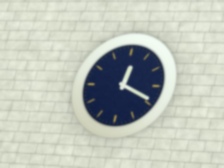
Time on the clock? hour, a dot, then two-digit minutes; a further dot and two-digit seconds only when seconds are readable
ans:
12.19
